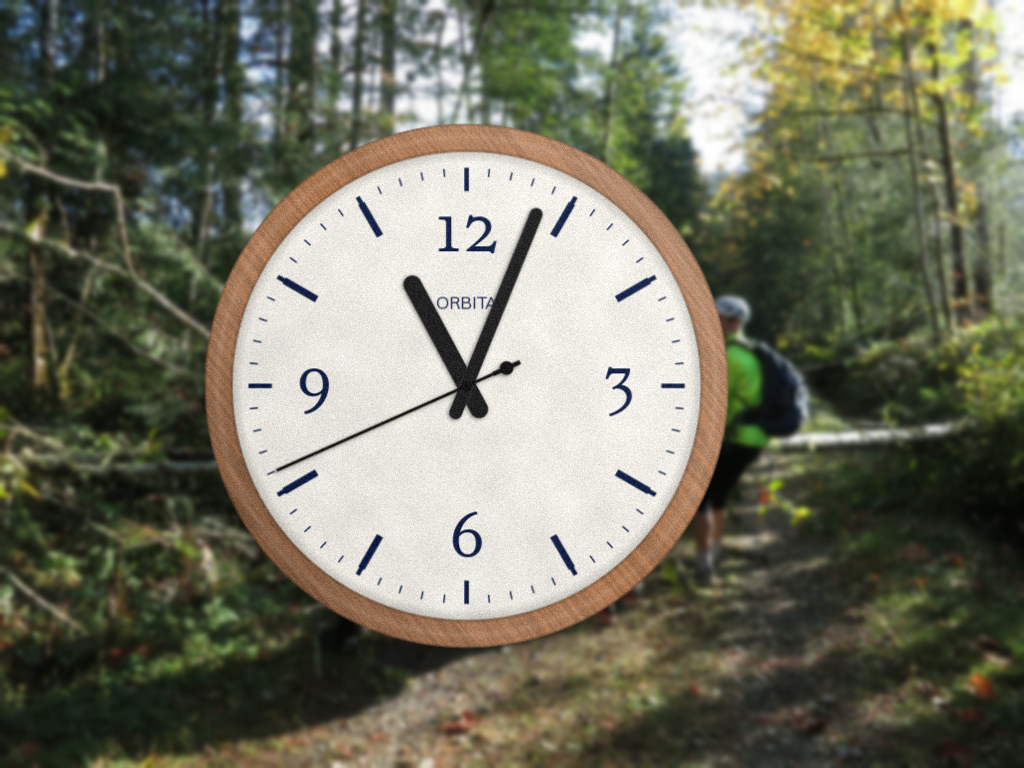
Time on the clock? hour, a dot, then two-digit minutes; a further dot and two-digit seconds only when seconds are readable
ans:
11.03.41
